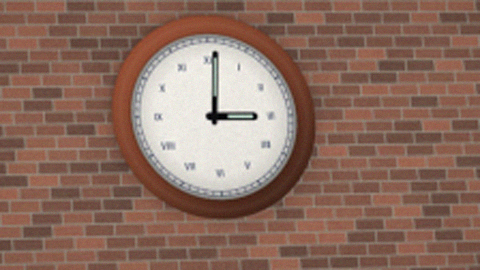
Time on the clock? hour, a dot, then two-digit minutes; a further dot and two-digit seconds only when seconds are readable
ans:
3.01
